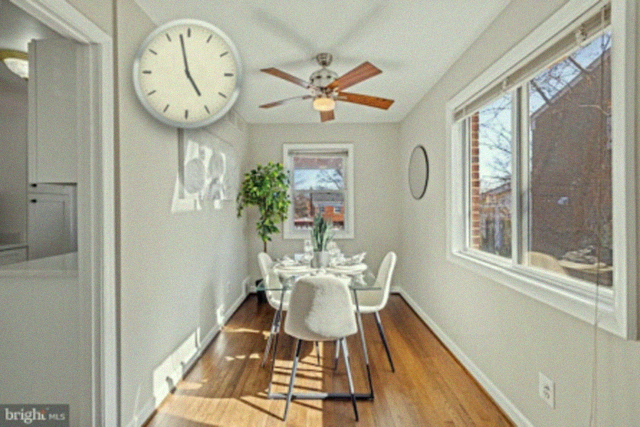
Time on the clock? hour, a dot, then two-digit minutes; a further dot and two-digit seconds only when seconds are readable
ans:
4.58
